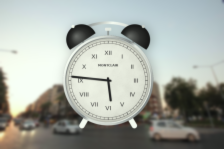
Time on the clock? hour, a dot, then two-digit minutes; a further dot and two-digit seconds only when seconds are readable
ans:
5.46
